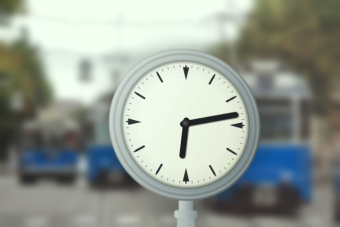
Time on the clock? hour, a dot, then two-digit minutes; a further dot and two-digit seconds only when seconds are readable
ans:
6.13
